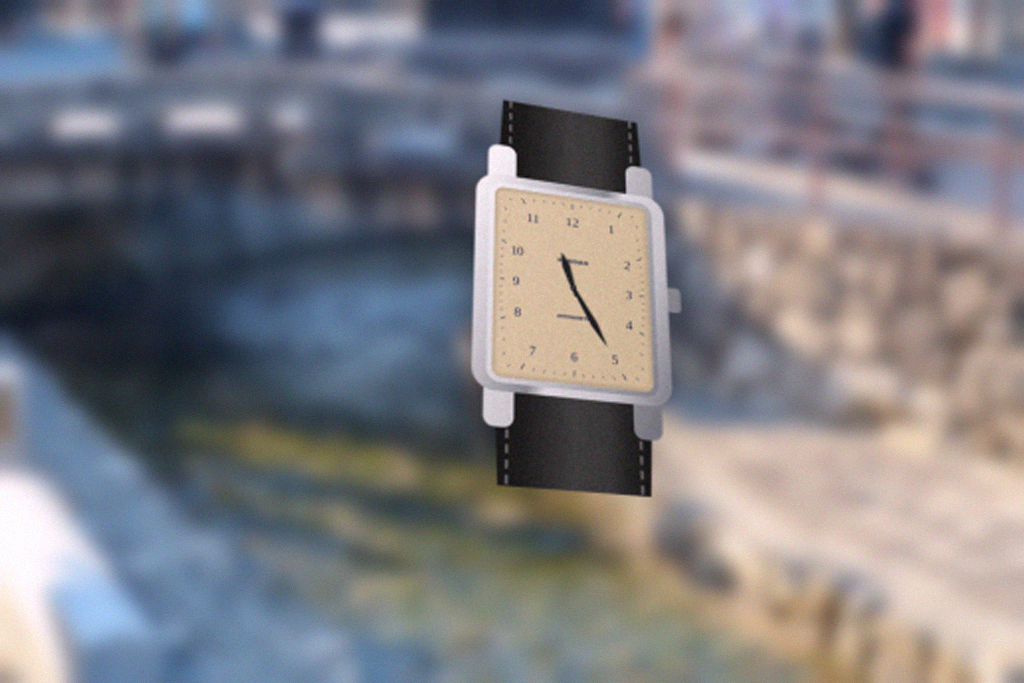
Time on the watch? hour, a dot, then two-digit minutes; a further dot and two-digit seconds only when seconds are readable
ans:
11.25
